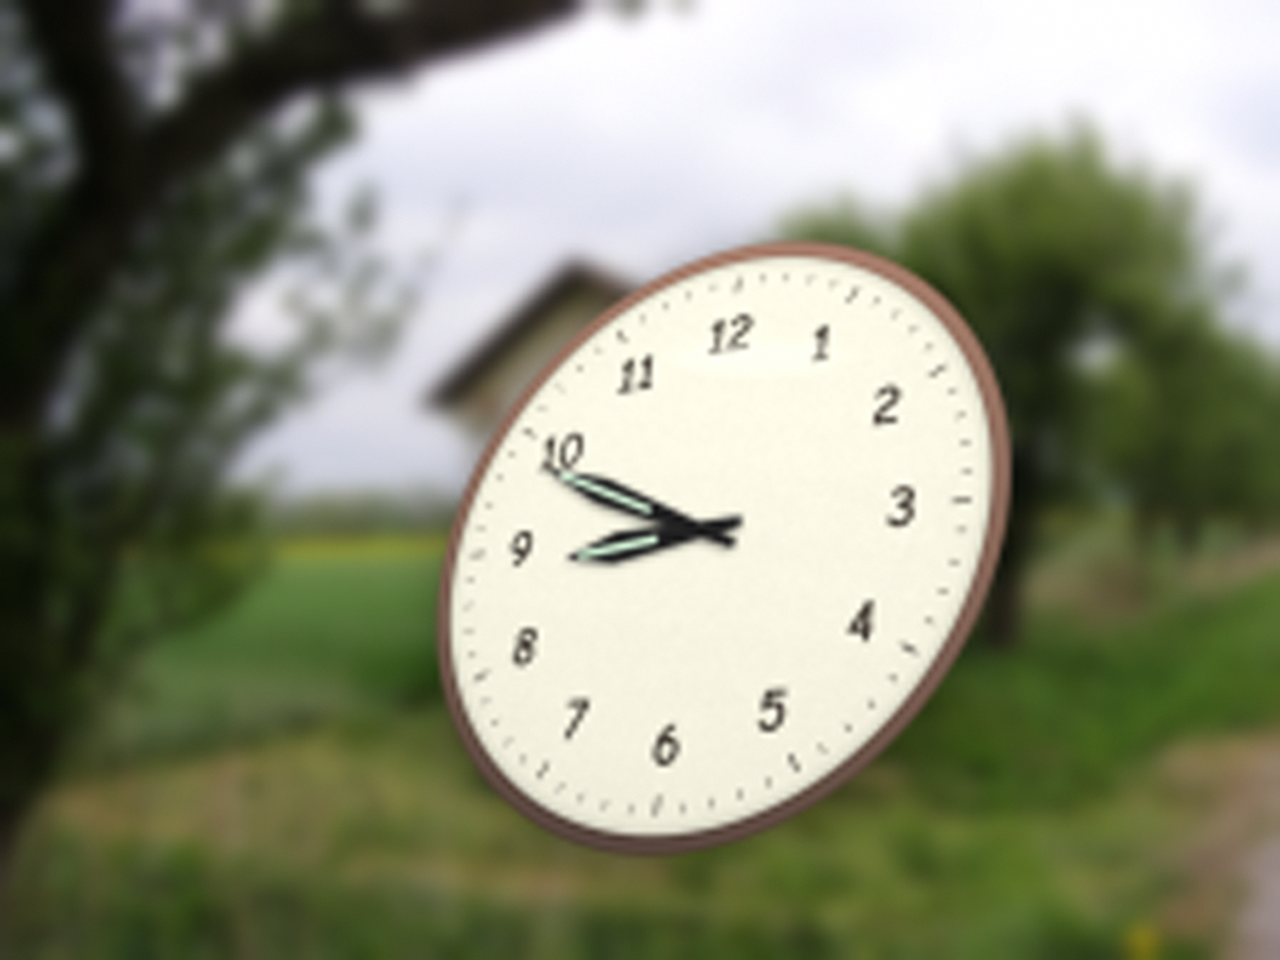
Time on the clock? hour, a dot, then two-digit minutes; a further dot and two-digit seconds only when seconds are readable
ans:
8.49
